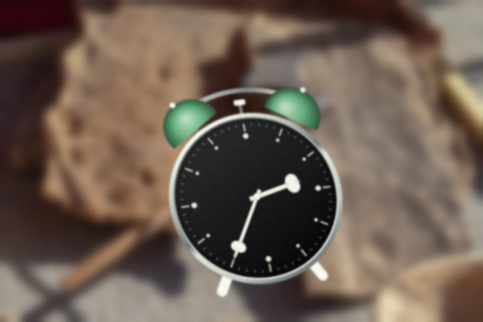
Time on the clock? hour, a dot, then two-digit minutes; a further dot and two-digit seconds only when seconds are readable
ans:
2.35
